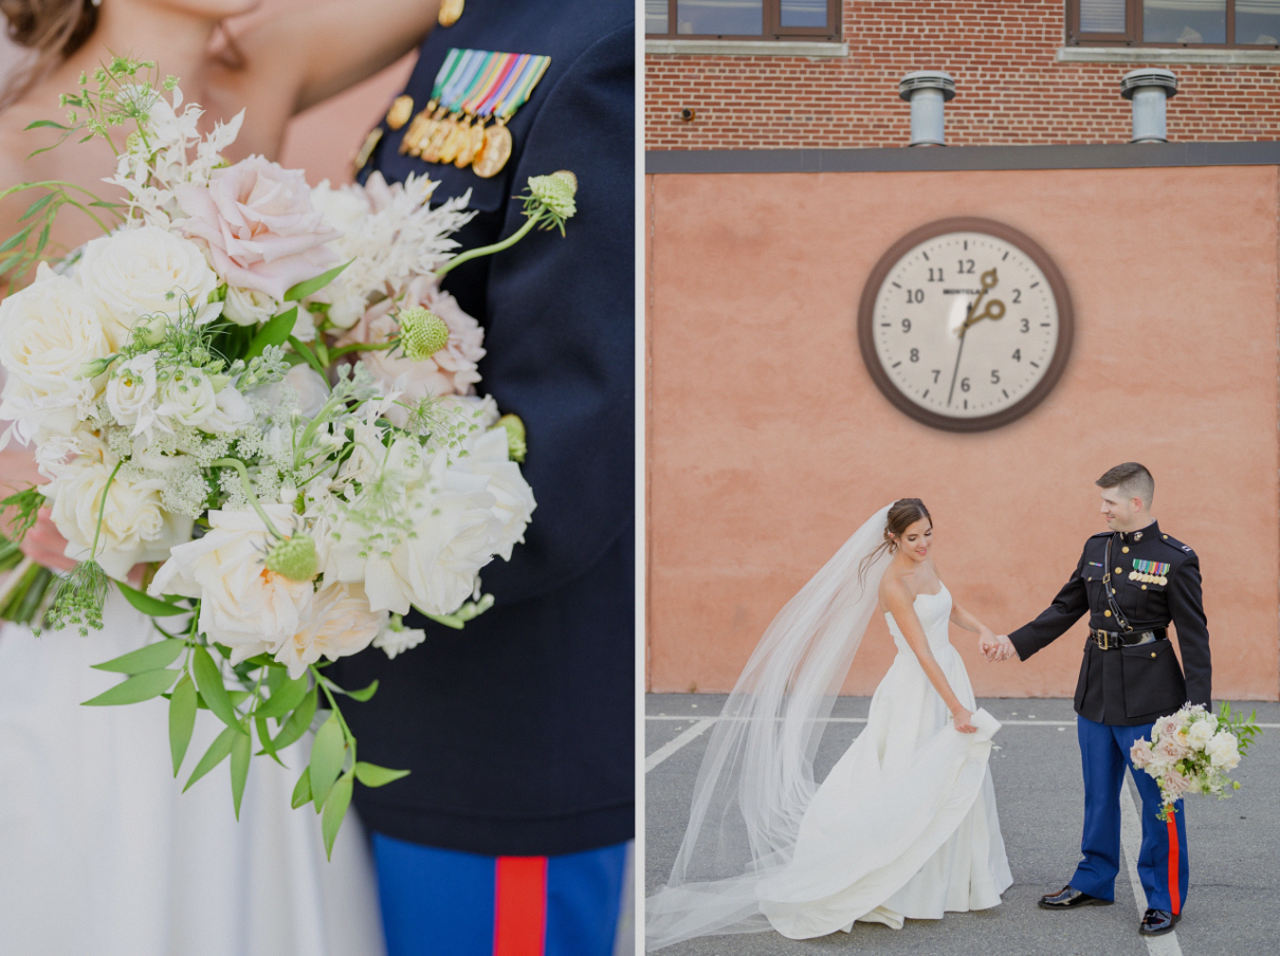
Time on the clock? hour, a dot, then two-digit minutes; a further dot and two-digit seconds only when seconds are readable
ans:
2.04.32
